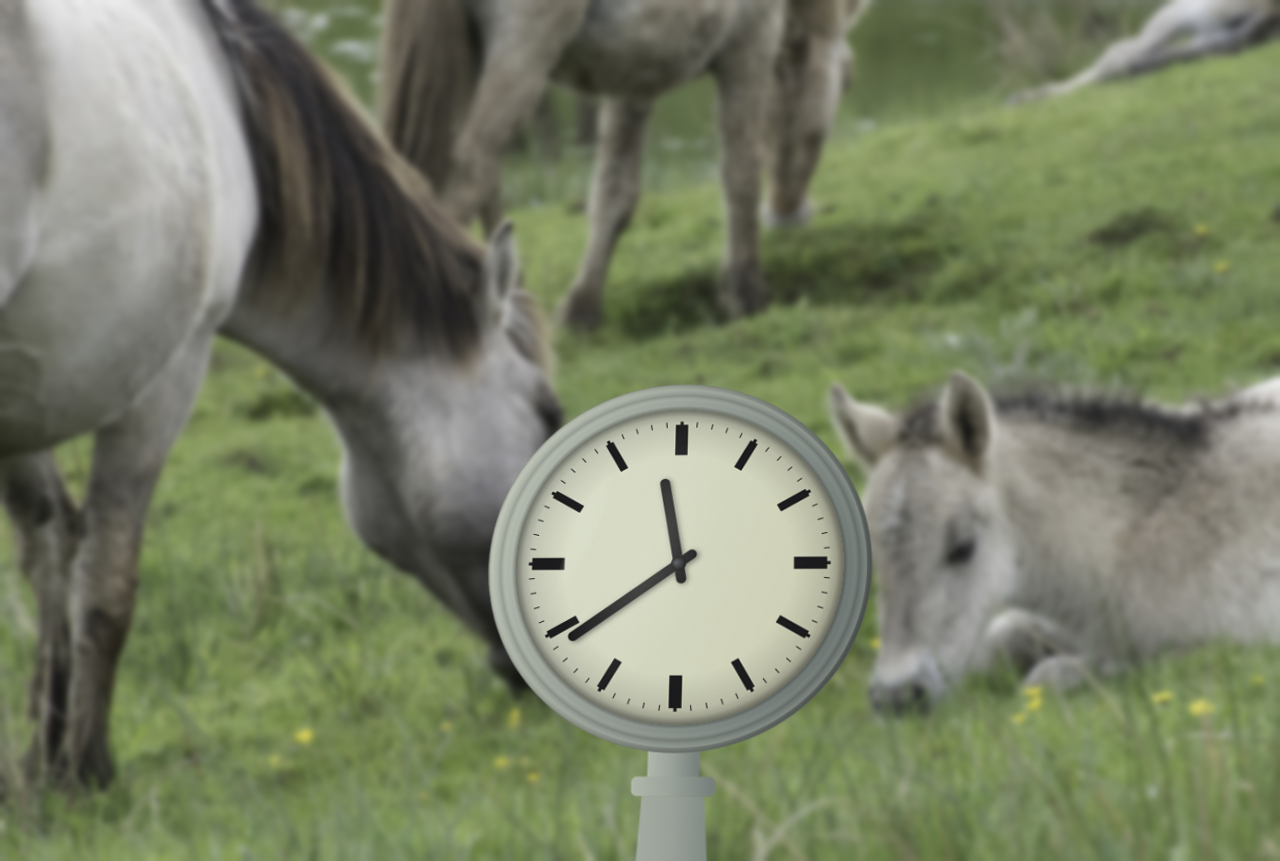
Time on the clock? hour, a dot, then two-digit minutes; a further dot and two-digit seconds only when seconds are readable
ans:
11.39
